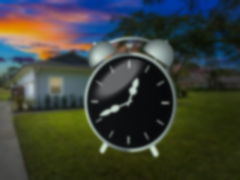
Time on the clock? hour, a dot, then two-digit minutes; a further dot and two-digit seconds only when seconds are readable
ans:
12.41
